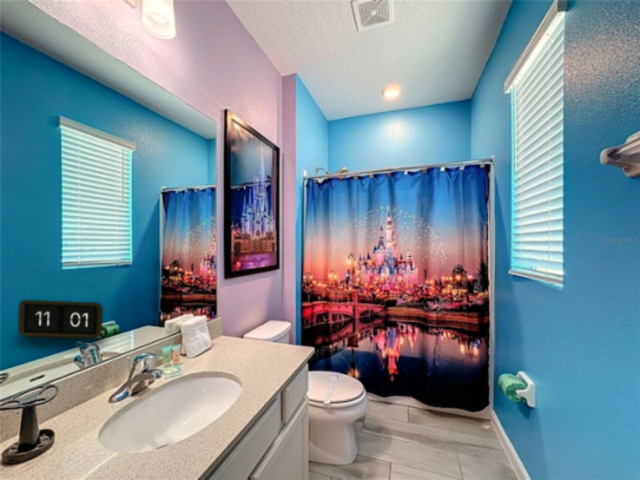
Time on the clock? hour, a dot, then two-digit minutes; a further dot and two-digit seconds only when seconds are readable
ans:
11.01
